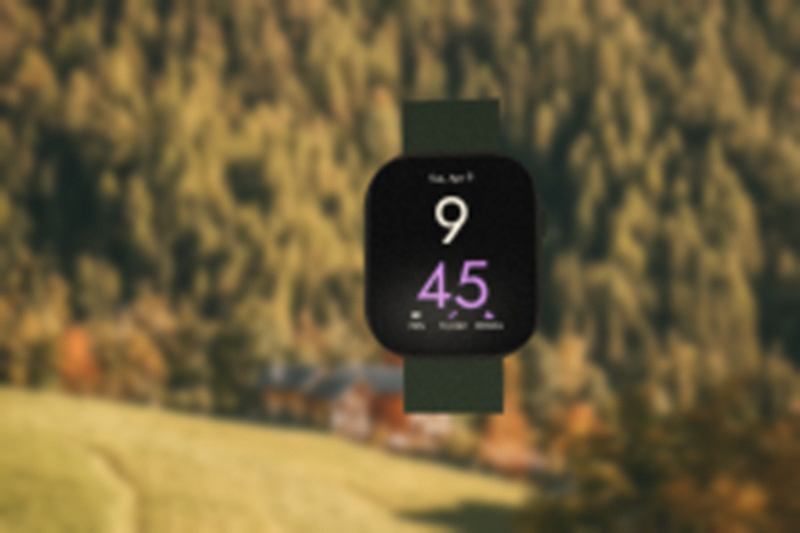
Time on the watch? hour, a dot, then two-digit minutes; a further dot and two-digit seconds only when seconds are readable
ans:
9.45
